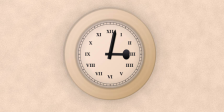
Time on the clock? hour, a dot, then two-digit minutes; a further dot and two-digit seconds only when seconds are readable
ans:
3.02
